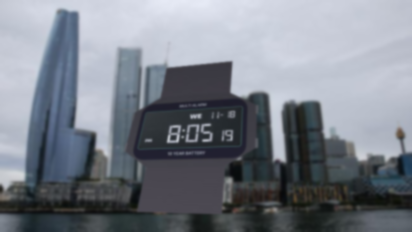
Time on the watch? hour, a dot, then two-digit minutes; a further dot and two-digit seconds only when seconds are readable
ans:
8.05
